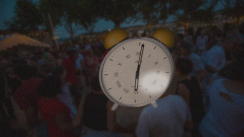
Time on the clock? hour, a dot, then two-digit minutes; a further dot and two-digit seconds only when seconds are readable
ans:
6.01
